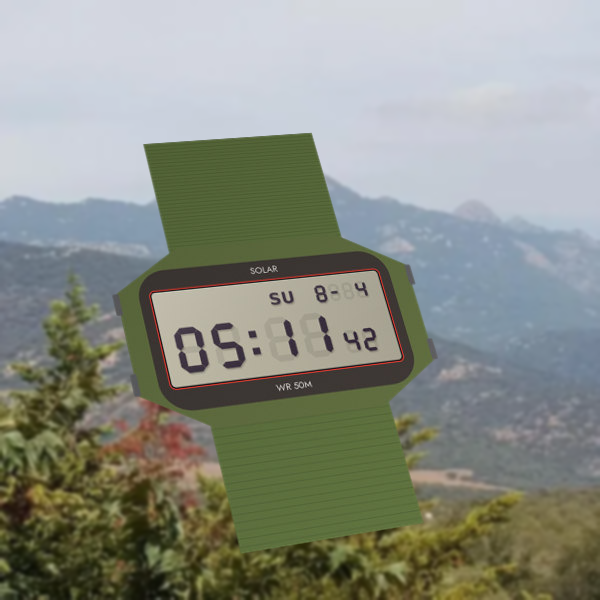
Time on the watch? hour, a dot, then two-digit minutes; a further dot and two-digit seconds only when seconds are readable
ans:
5.11.42
